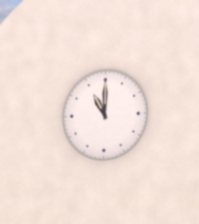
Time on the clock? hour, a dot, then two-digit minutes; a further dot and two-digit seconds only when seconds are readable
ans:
11.00
